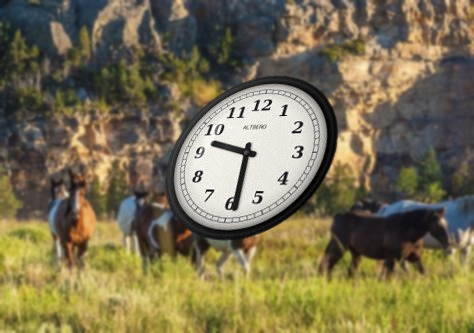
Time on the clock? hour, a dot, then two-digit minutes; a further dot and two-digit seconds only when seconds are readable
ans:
9.29
